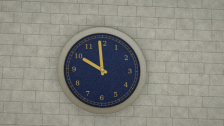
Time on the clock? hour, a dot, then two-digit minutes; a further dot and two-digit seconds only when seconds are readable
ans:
9.59
